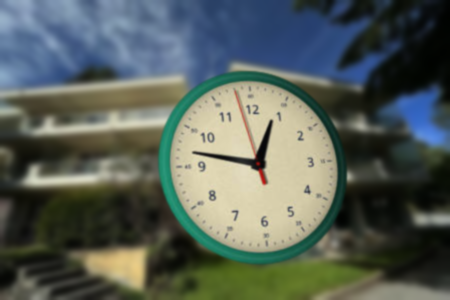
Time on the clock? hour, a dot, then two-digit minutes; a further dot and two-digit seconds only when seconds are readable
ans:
12.46.58
